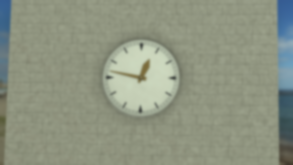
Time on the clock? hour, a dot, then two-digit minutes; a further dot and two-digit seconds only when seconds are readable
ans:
12.47
